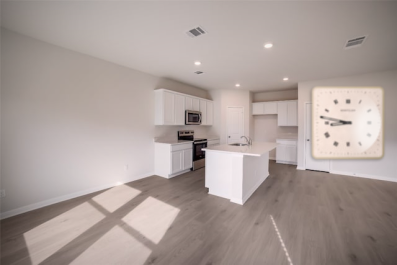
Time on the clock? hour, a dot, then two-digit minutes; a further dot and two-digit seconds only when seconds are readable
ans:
8.47
